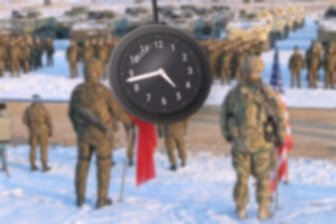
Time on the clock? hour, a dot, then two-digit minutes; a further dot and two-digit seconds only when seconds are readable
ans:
4.43
